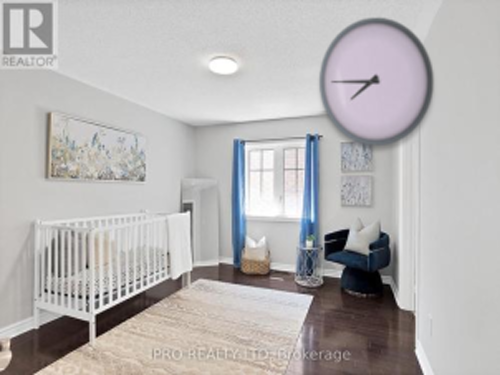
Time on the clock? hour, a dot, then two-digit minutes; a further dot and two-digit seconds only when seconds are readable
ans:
7.45
